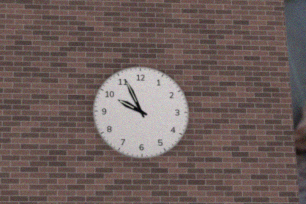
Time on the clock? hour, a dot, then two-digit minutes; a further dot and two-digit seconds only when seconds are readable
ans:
9.56
